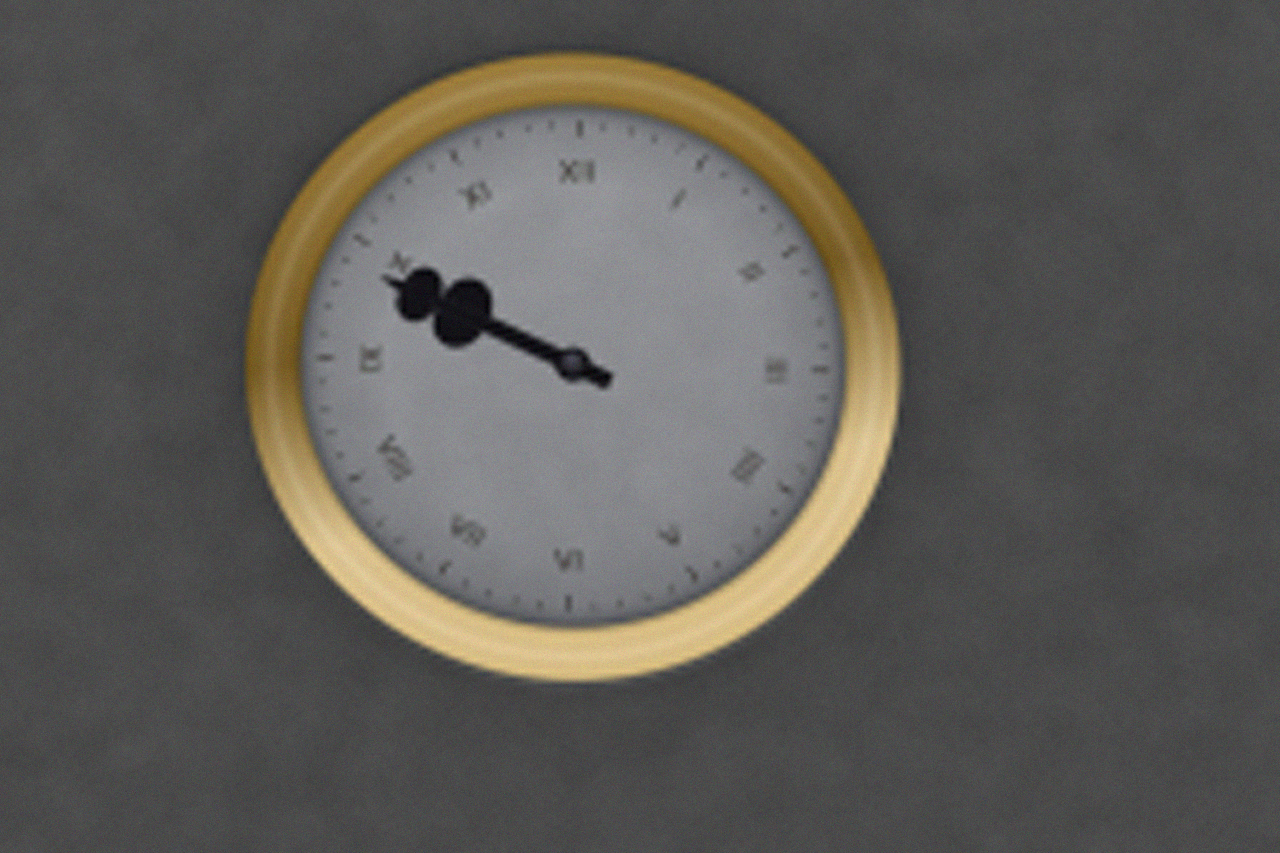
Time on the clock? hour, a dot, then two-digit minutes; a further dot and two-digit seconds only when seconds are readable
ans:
9.49
